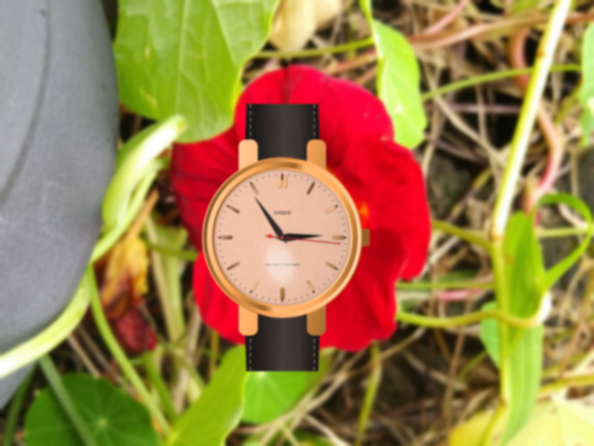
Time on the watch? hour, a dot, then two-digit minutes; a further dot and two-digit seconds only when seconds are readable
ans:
2.54.16
